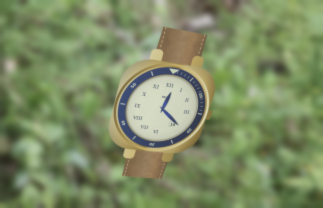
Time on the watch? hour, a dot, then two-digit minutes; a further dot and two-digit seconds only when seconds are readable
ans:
12.21
